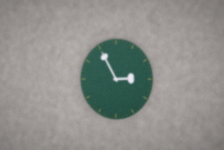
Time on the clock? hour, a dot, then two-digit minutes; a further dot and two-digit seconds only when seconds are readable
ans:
2.55
